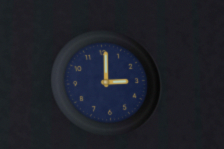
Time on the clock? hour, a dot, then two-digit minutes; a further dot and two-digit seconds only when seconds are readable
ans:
3.01
